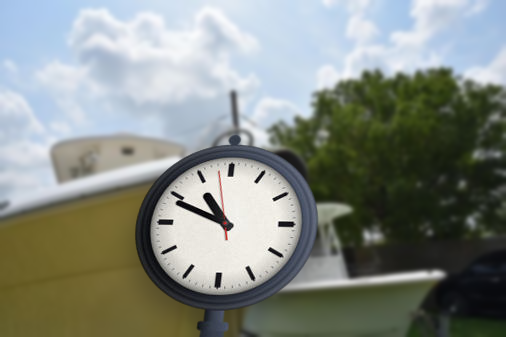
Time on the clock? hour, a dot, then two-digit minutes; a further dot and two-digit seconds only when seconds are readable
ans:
10.48.58
